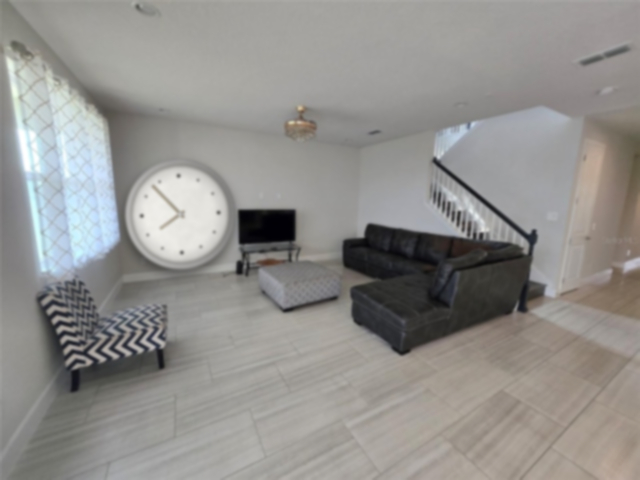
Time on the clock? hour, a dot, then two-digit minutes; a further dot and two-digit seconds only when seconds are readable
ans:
7.53
